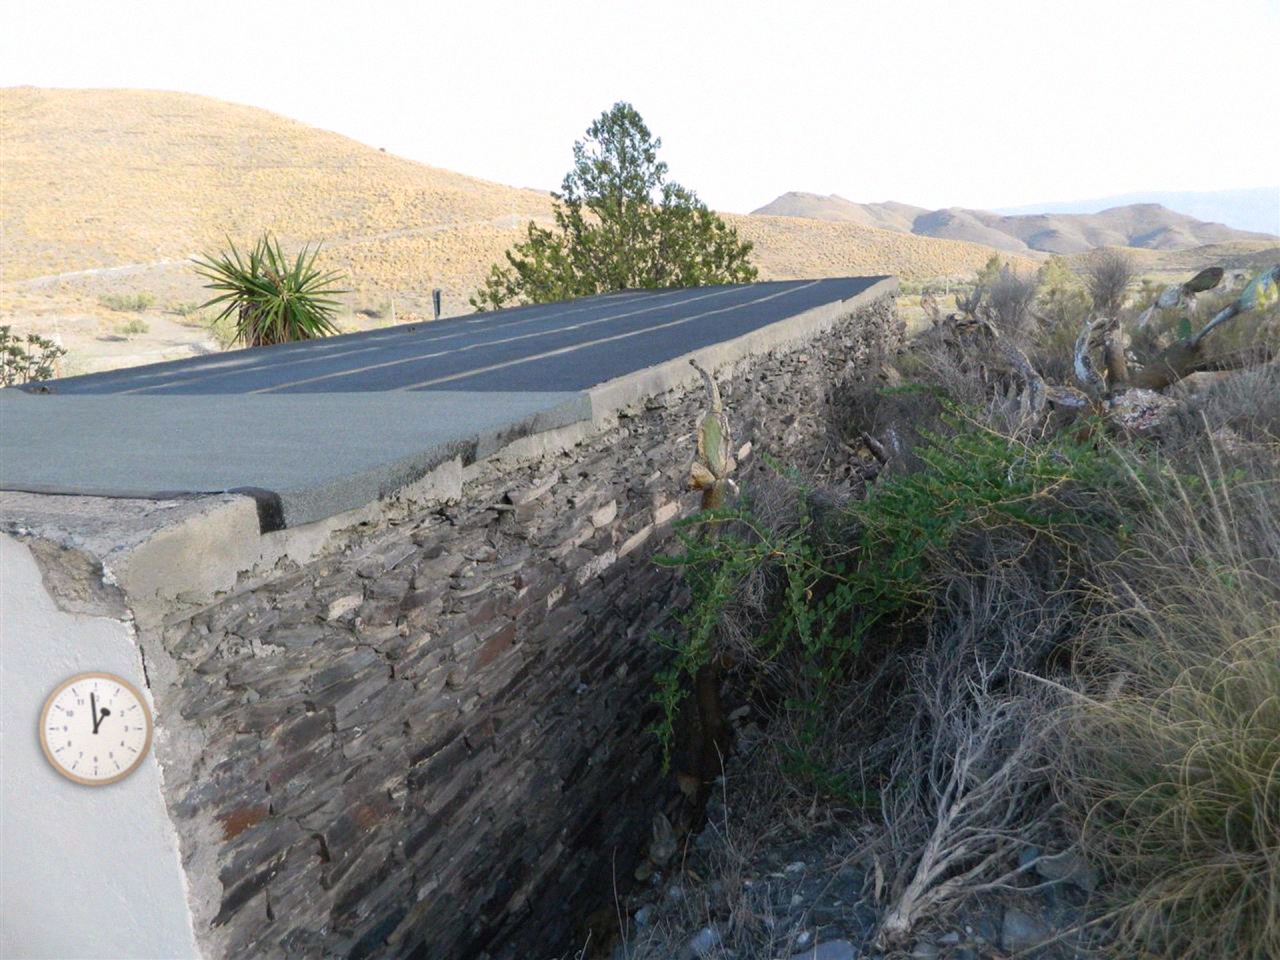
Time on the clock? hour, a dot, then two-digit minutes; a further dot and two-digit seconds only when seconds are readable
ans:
12.59
